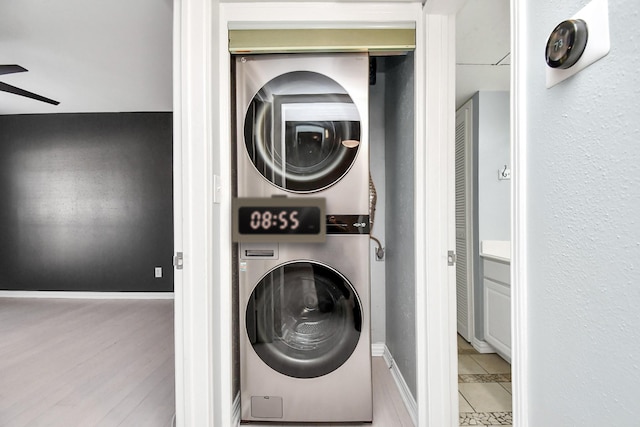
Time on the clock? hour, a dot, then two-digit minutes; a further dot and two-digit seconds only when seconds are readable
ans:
8.55
